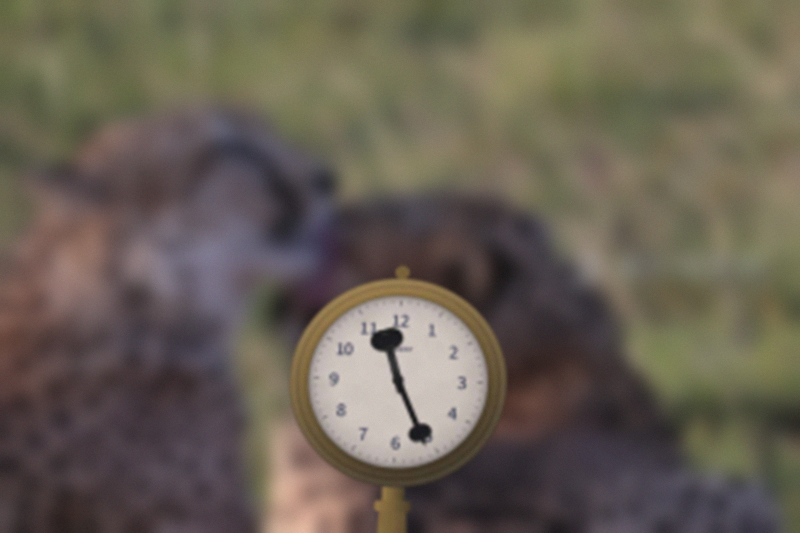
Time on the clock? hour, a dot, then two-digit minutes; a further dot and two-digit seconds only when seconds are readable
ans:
11.26
